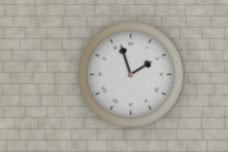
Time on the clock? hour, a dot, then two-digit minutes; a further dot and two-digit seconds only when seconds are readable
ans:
1.57
